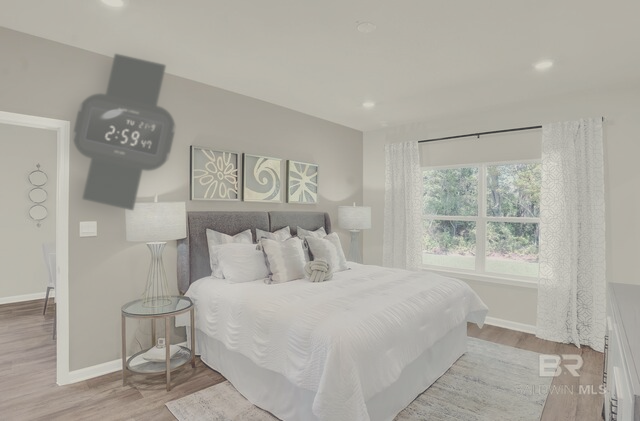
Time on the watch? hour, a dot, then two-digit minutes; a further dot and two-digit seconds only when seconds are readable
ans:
2.59
